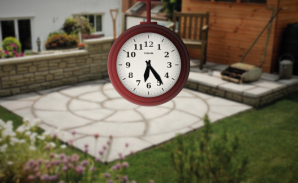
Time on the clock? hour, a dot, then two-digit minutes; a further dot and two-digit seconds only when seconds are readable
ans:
6.24
